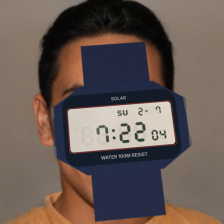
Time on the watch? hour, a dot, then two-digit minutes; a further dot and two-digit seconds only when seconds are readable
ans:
7.22.04
